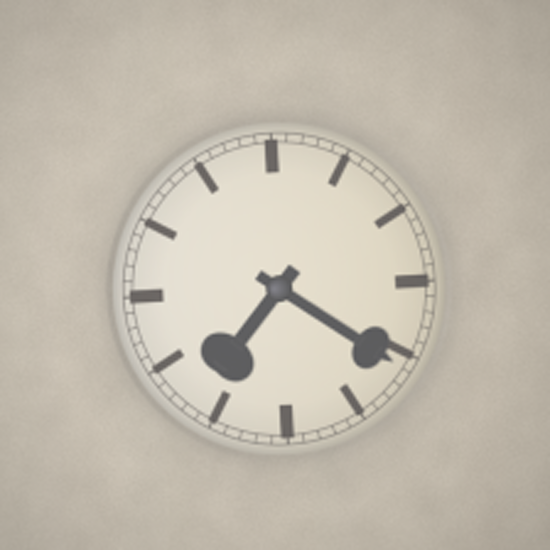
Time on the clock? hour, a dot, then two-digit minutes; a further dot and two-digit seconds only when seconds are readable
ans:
7.21
